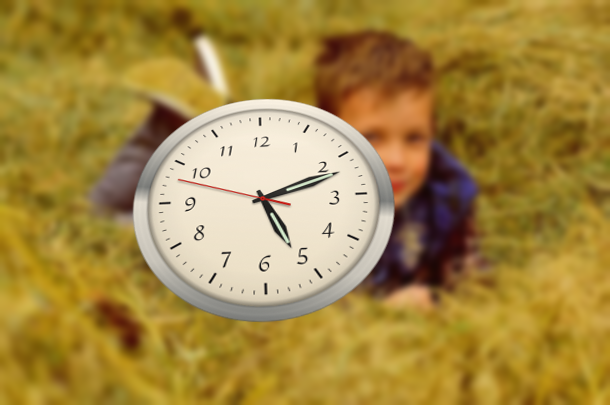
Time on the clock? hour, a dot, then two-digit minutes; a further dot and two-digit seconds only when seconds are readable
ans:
5.11.48
